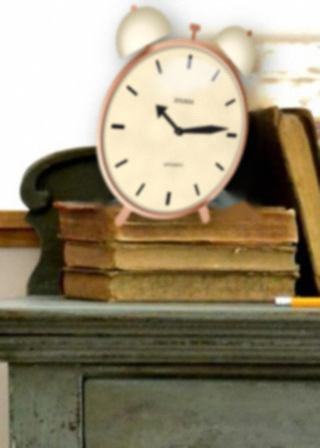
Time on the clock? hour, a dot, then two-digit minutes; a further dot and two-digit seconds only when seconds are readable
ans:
10.14
